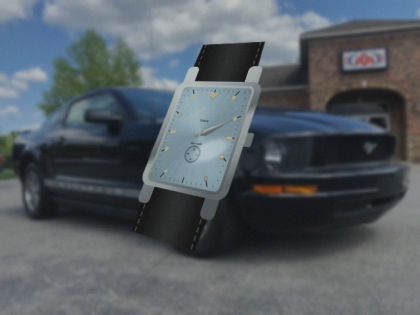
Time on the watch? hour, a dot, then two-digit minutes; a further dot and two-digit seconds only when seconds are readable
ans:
2.10
